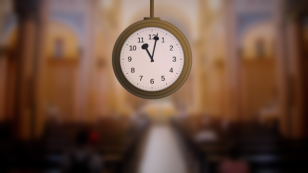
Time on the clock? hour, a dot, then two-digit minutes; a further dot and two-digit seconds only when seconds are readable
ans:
11.02
